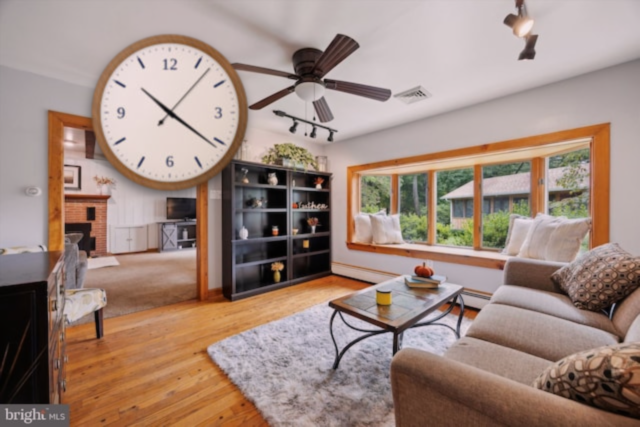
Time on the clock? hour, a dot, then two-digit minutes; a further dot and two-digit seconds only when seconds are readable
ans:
10.21.07
